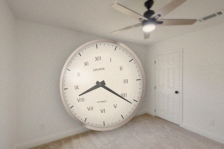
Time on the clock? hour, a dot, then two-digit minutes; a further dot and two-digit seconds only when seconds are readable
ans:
8.21
